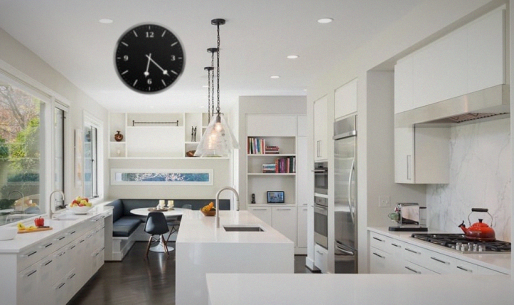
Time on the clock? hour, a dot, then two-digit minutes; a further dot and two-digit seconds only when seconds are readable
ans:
6.22
